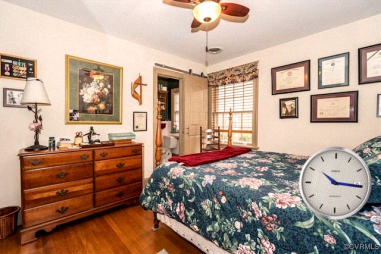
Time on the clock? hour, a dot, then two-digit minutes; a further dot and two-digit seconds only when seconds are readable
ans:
10.16
